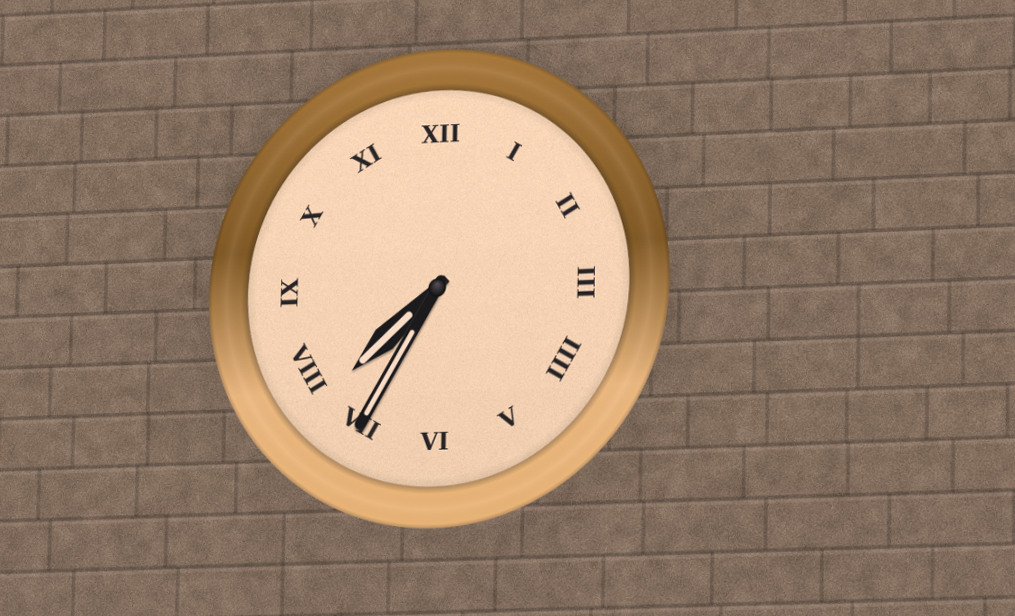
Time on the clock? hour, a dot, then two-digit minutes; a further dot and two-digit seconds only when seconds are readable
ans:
7.35
